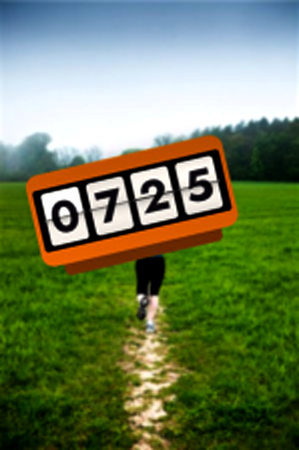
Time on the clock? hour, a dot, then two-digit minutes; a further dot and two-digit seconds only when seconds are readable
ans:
7.25
